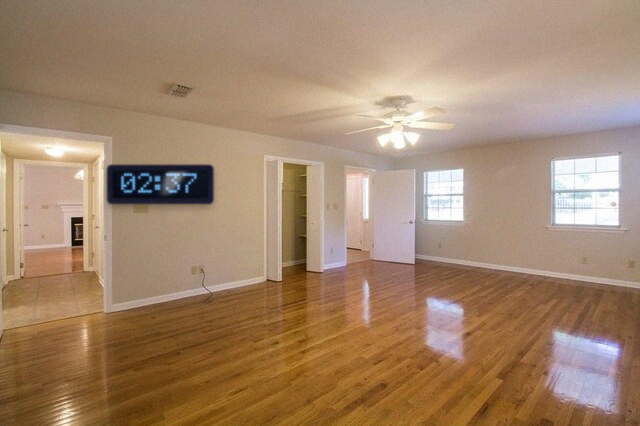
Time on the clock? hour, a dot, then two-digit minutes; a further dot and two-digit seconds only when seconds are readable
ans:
2.37
